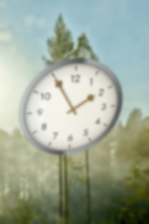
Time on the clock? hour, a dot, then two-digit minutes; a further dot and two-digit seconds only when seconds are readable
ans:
1.55
